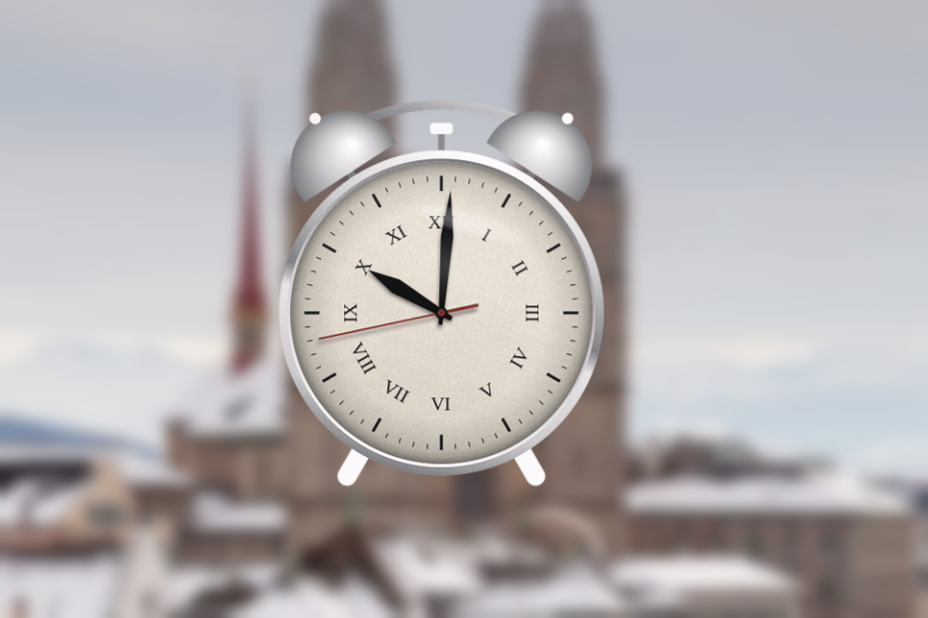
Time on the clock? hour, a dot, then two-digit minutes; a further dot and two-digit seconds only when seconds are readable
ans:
10.00.43
